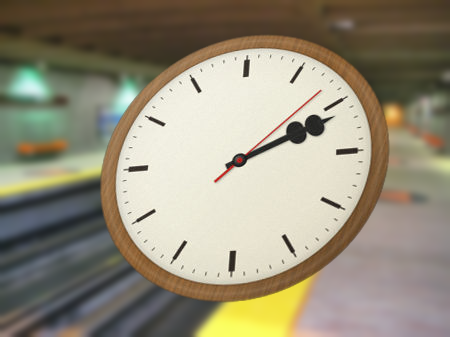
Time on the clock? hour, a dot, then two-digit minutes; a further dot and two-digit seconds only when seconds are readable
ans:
2.11.08
